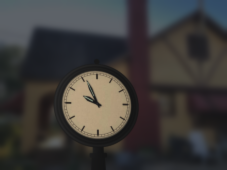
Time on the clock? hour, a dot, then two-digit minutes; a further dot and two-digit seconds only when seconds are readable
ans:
9.56
